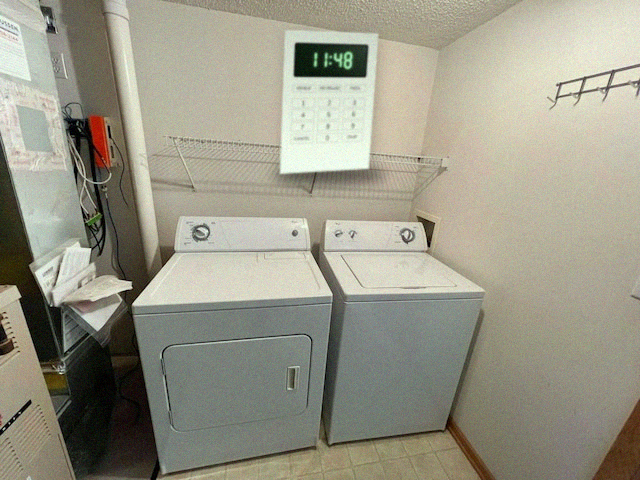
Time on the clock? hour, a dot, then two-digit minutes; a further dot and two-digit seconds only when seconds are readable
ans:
11.48
